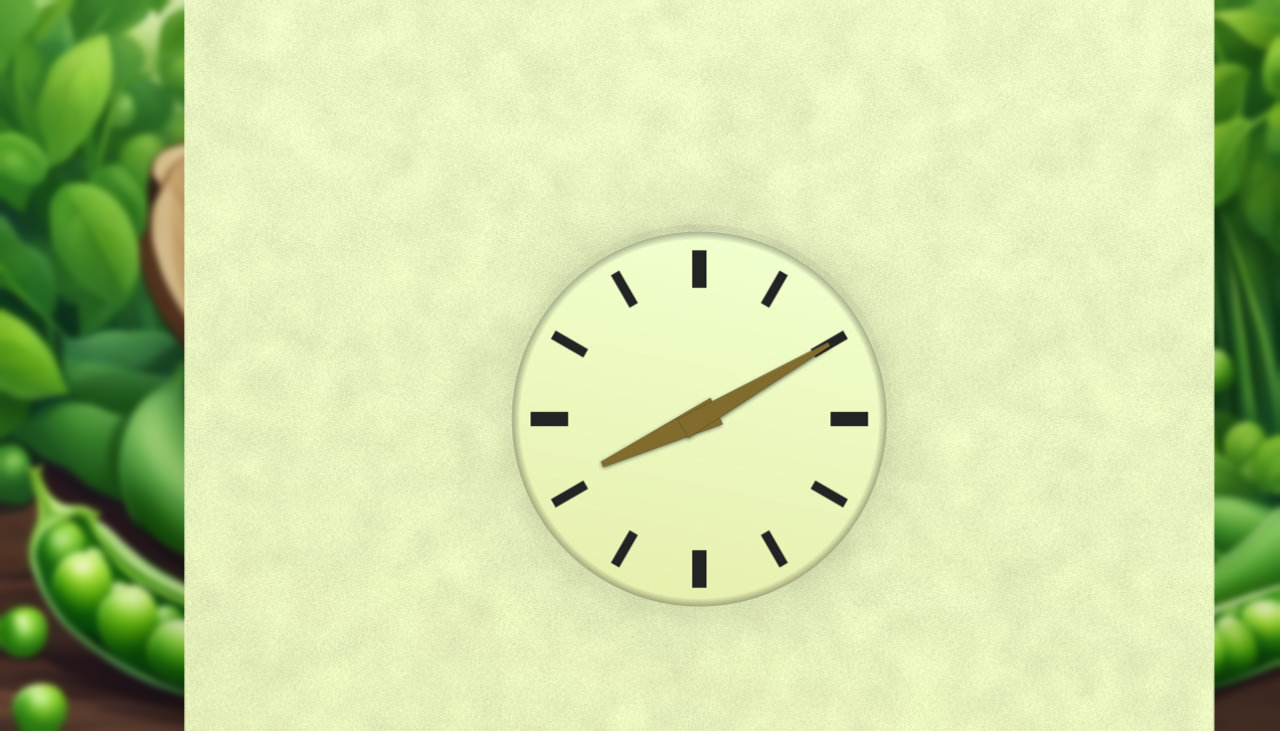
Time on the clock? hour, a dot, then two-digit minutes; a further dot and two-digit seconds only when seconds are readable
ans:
8.10
